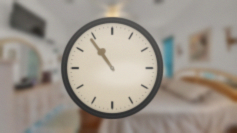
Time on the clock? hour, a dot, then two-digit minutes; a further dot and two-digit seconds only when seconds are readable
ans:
10.54
